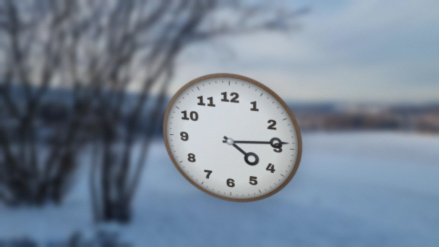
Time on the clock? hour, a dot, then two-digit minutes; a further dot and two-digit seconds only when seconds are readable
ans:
4.14
